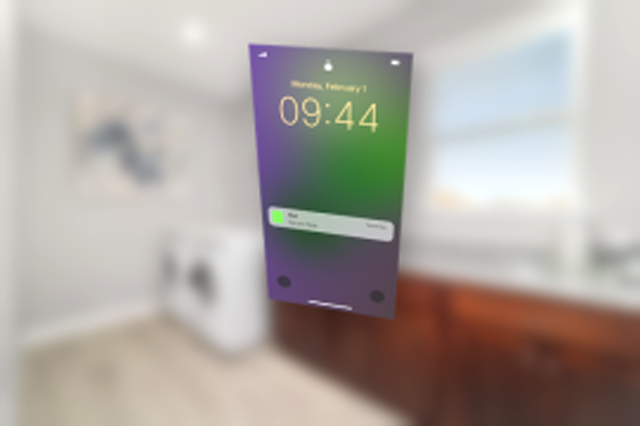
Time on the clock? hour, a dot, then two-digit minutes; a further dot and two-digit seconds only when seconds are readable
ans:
9.44
